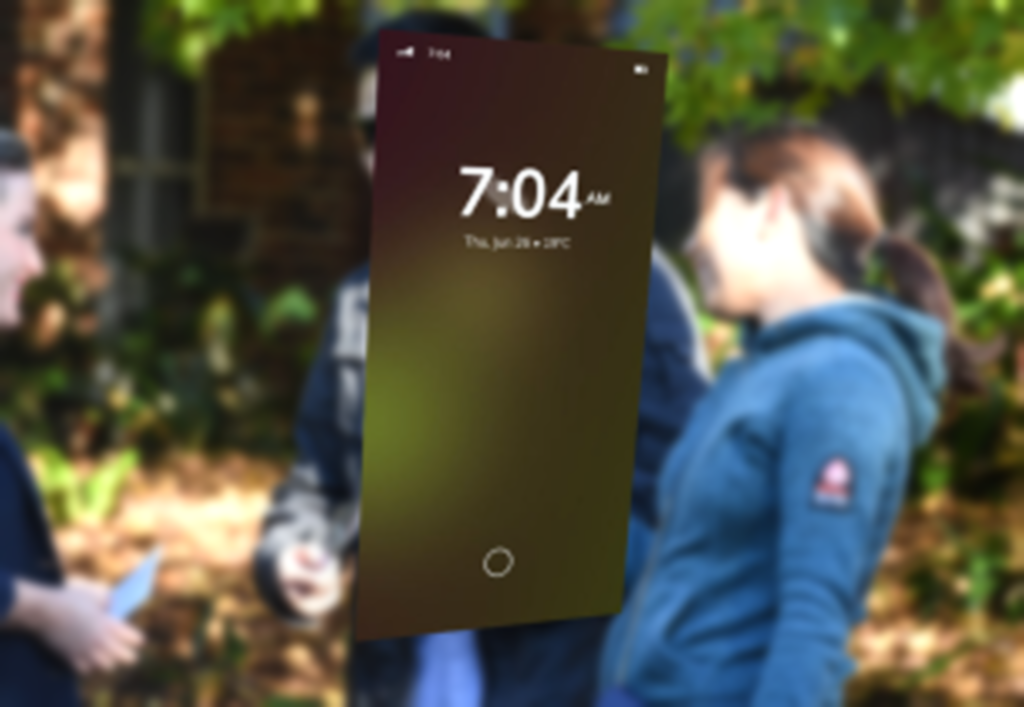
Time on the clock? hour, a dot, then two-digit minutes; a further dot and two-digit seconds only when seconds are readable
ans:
7.04
